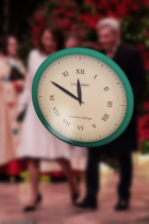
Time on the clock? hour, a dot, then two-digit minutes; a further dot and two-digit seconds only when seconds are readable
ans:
11.50
